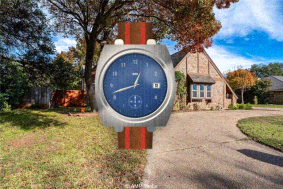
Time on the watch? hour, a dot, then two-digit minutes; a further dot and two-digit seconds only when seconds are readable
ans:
12.42
